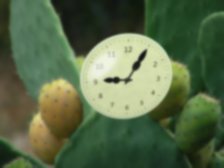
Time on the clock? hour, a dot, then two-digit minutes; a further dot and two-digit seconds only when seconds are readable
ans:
9.05
